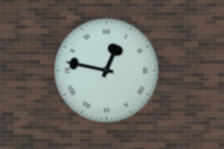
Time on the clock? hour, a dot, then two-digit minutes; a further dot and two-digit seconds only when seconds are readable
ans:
12.47
